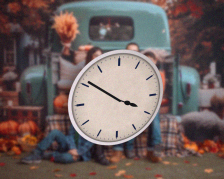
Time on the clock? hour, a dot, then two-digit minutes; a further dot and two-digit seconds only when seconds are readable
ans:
3.51
